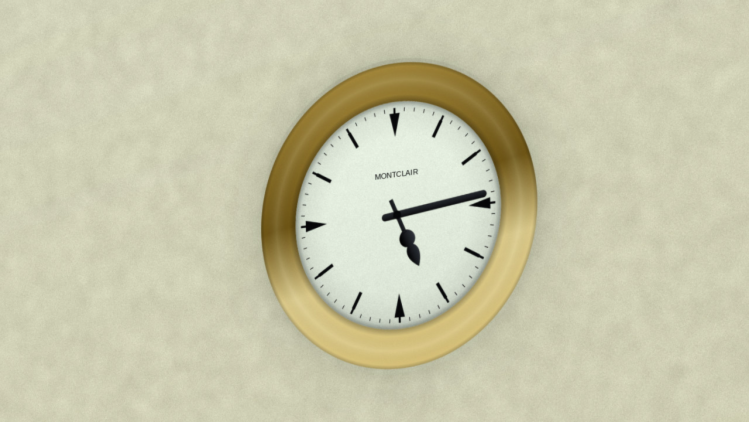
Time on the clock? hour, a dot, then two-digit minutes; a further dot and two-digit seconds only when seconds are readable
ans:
5.14
